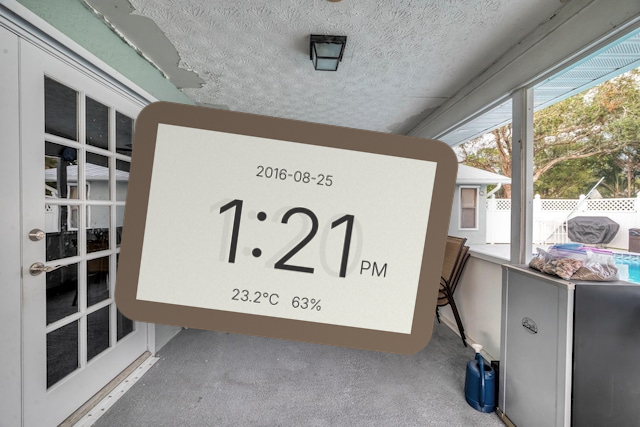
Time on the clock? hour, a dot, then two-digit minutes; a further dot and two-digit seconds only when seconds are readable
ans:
1.21
